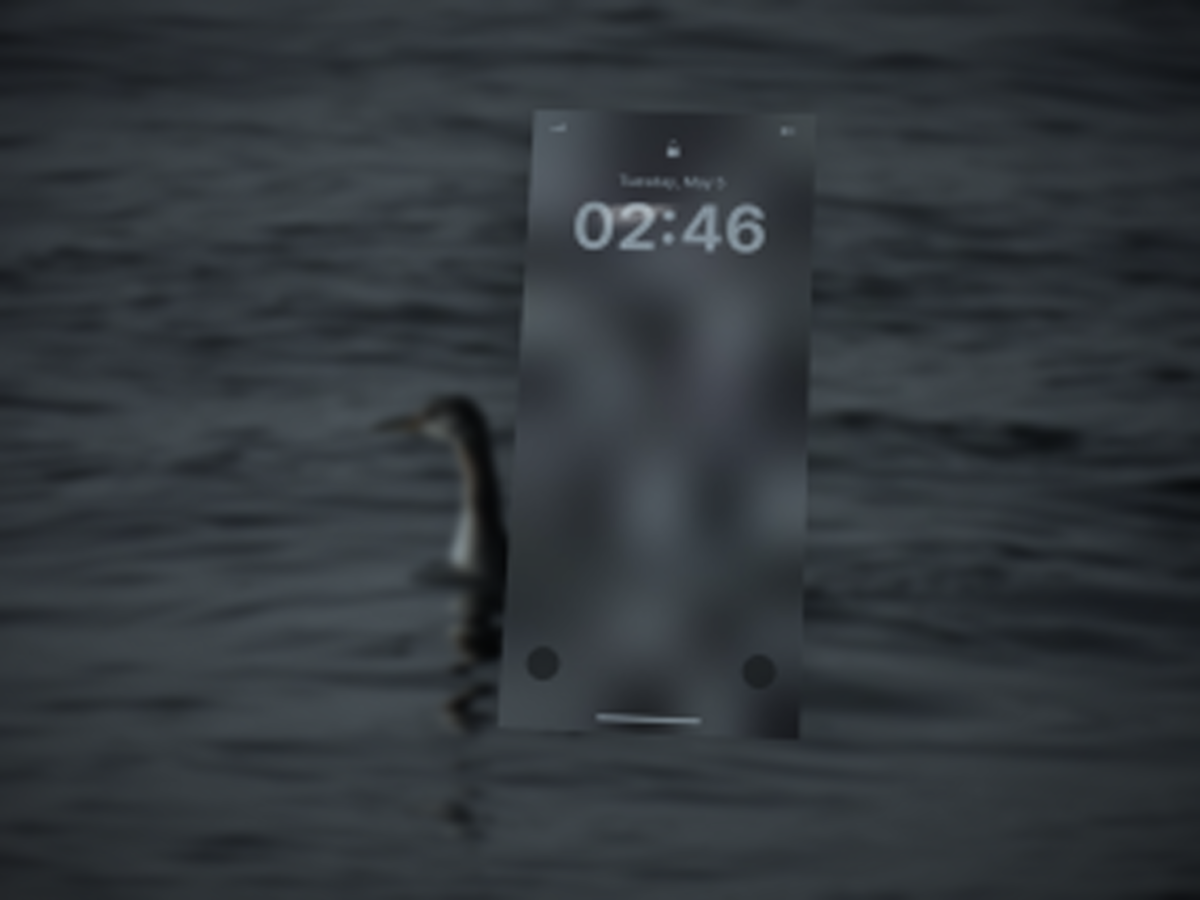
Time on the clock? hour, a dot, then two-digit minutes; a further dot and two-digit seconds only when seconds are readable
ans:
2.46
